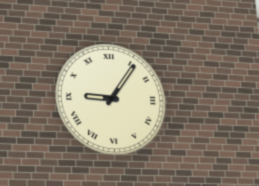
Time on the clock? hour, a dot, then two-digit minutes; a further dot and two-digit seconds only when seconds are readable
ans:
9.06
